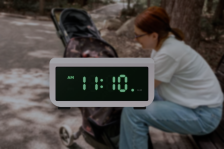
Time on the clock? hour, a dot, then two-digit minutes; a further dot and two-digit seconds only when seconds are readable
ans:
11.10
